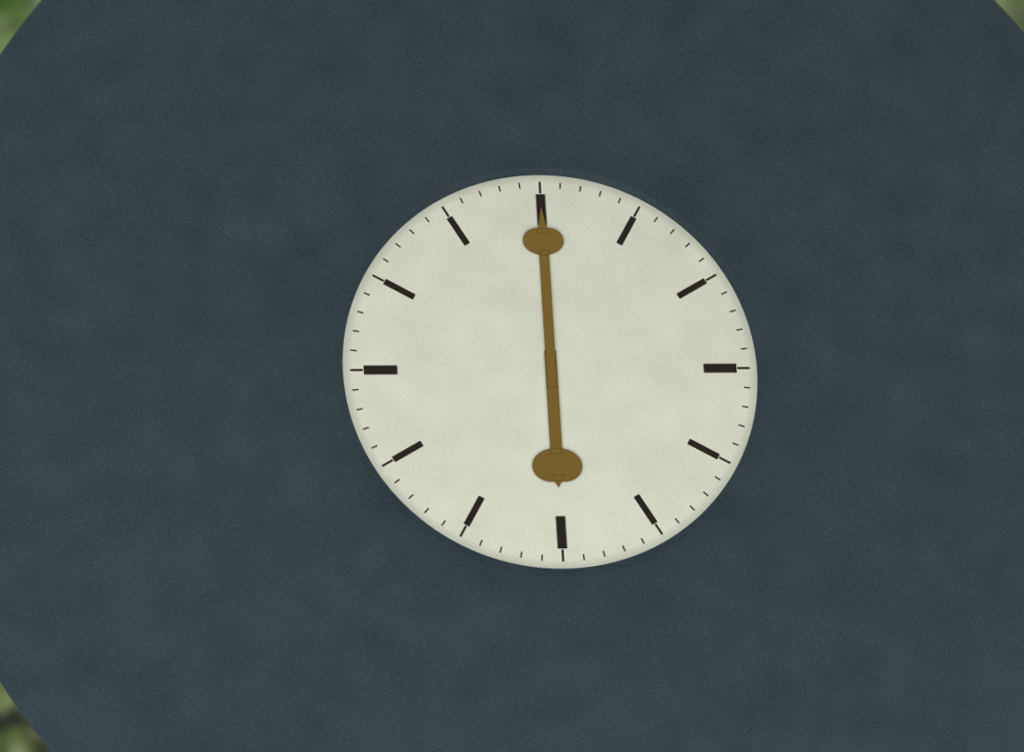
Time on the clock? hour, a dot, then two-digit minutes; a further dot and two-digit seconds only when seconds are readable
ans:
6.00
